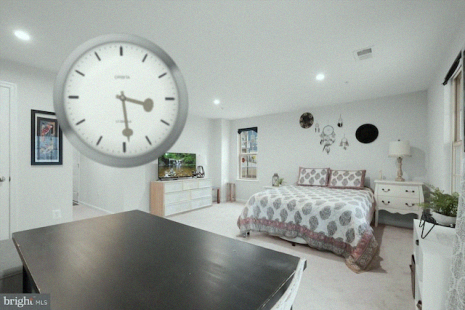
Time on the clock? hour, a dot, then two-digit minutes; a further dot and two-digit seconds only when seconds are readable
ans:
3.29
